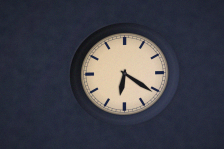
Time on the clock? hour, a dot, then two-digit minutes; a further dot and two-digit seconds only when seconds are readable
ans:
6.21
